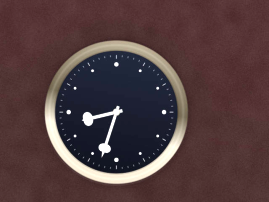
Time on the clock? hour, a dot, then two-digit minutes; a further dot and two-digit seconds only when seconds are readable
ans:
8.33
